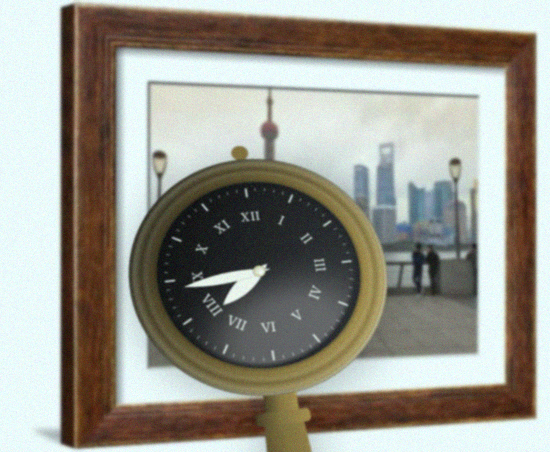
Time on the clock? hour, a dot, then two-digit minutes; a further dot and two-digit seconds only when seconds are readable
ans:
7.44
